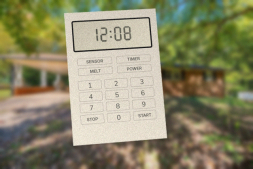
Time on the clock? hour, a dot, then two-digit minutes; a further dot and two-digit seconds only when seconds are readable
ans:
12.08
